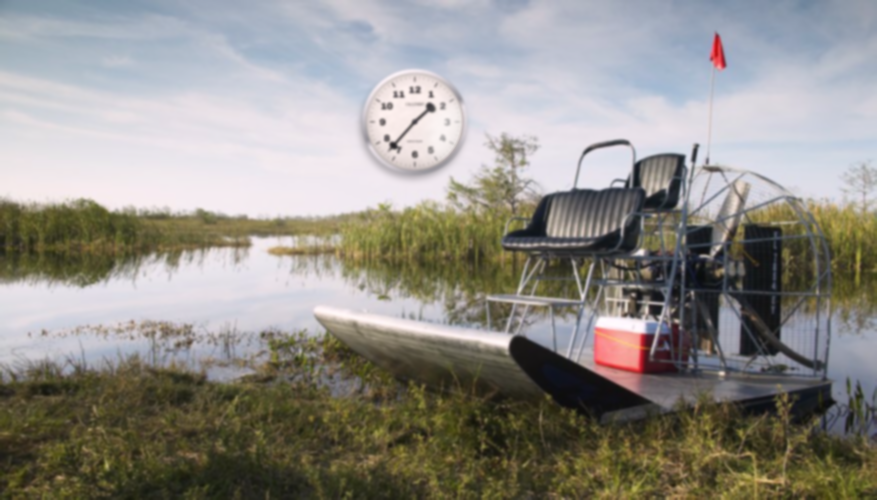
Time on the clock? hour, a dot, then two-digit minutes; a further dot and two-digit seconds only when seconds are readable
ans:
1.37
